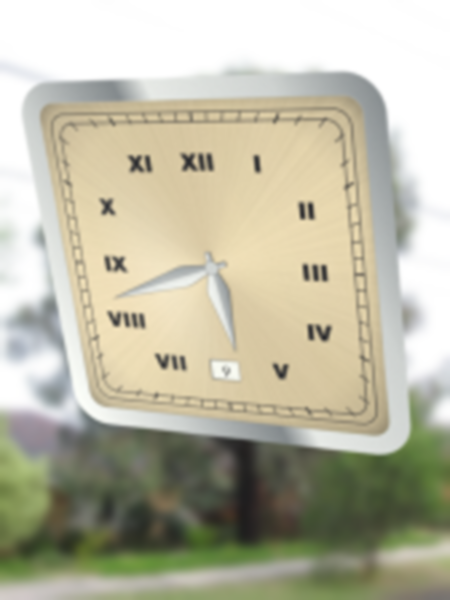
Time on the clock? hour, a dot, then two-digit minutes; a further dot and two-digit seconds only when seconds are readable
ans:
5.42
